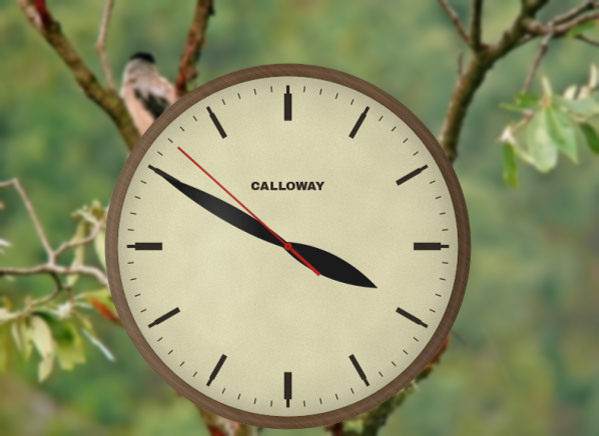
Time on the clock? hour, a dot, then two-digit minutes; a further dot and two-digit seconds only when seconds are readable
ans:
3.49.52
